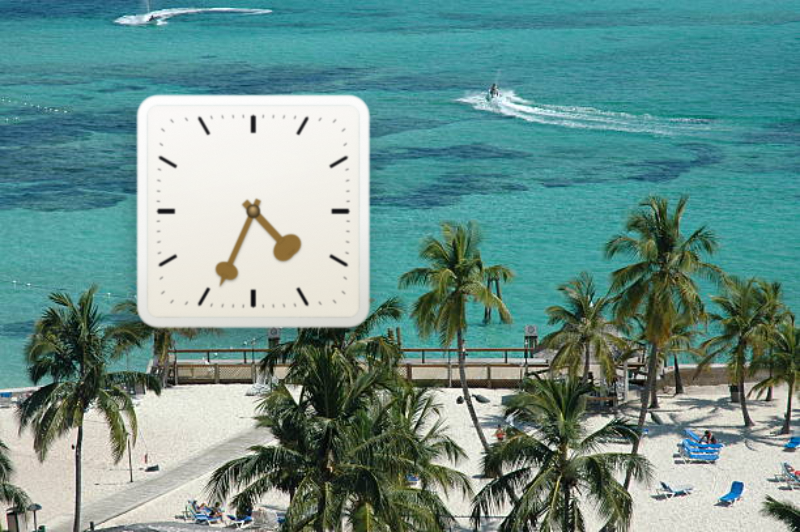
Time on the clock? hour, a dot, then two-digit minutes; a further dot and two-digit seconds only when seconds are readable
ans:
4.34
